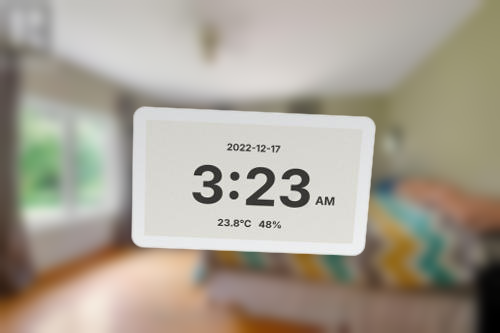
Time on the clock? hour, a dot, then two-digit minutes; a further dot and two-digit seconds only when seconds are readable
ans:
3.23
